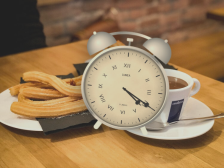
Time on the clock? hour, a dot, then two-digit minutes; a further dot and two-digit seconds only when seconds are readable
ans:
4.20
